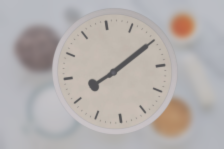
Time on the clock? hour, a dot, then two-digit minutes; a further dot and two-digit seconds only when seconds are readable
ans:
8.10
